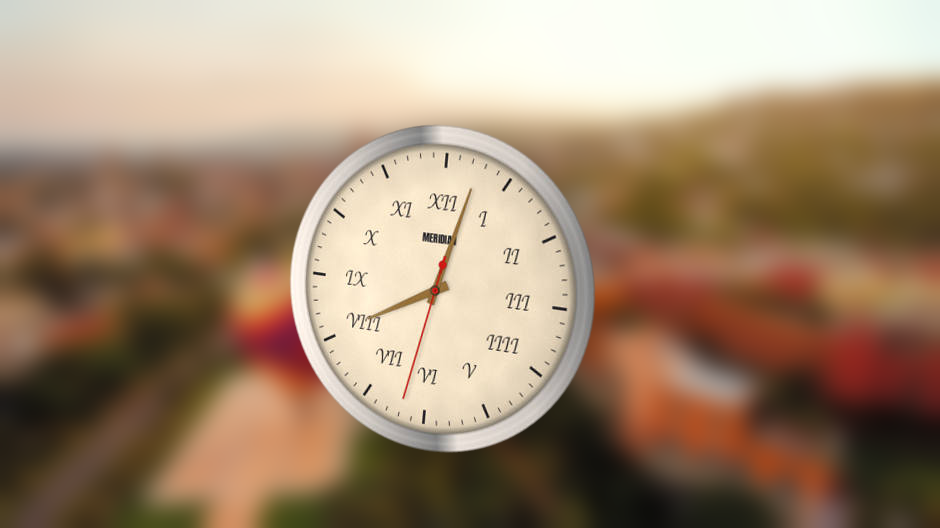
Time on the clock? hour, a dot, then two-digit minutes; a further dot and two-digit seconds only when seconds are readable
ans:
8.02.32
